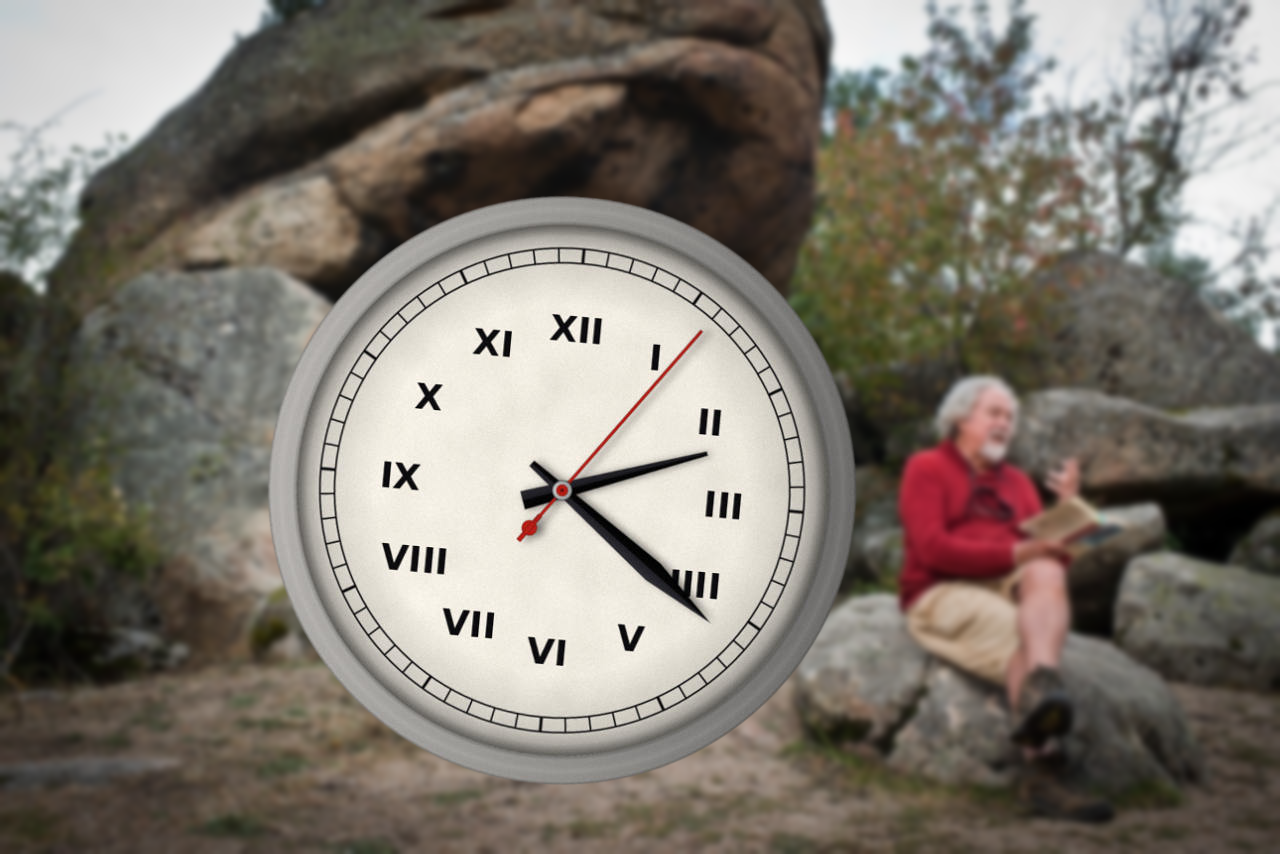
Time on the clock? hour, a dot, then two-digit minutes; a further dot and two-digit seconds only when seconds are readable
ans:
2.21.06
